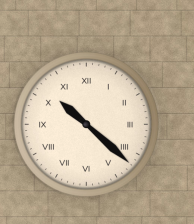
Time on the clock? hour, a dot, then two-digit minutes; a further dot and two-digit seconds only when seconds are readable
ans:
10.22
